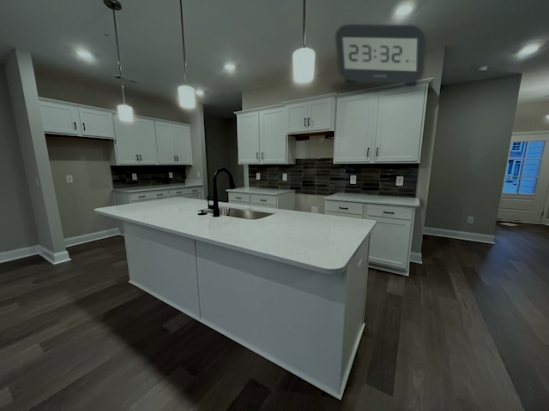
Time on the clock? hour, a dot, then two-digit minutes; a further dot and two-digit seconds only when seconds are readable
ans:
23.32
